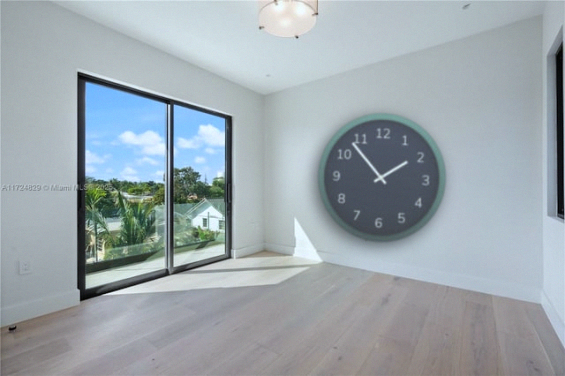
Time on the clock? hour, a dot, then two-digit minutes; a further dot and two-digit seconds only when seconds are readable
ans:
1.53
